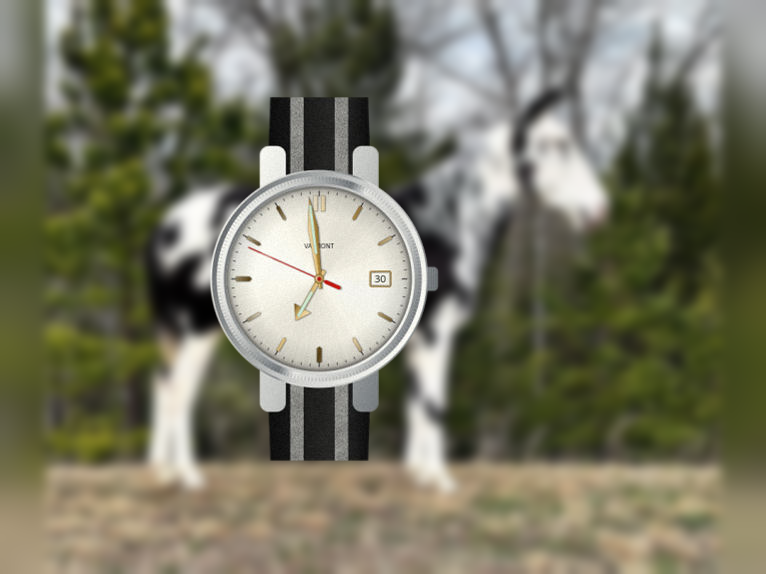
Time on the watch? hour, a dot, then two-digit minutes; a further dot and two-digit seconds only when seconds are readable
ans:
6.58.49
